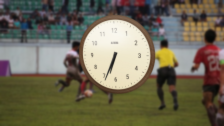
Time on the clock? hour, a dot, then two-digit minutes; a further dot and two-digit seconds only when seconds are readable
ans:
6.34
